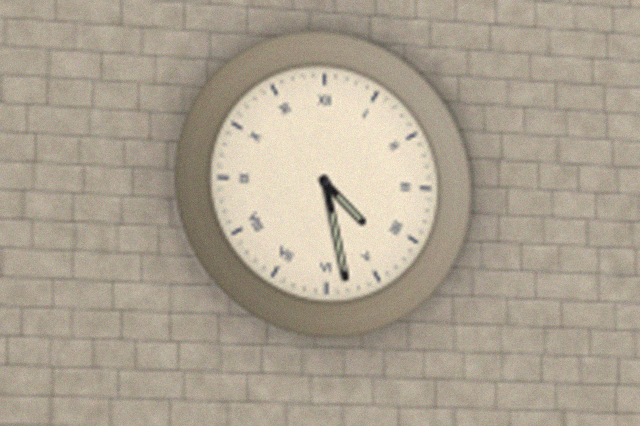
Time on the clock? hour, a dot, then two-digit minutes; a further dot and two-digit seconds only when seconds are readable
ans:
4.28
